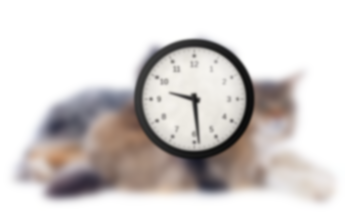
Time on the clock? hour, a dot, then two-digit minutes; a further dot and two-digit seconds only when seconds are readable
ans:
9.29
